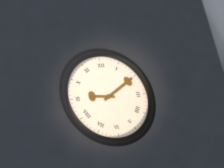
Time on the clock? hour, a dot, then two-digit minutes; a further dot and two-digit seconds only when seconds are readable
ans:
9.10
